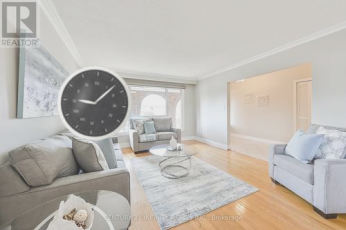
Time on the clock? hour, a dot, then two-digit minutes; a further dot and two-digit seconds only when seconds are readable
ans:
9.07
